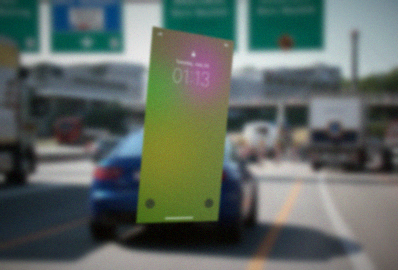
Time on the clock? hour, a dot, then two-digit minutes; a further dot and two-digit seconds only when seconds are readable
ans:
1.13
